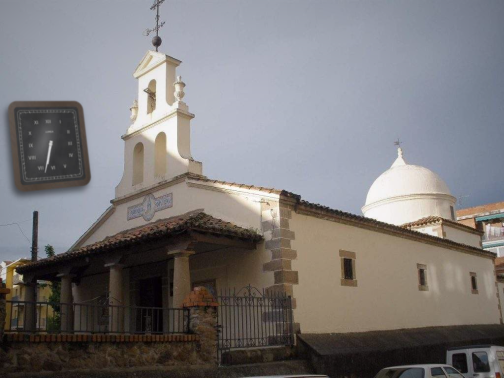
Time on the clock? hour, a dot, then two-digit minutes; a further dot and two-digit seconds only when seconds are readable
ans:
6.33
